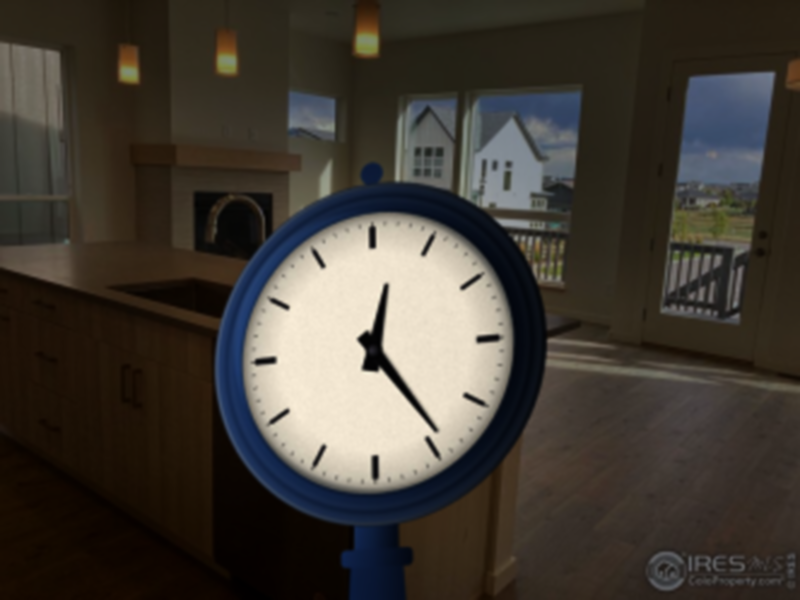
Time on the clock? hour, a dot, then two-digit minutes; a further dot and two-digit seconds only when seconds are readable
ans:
12.24
